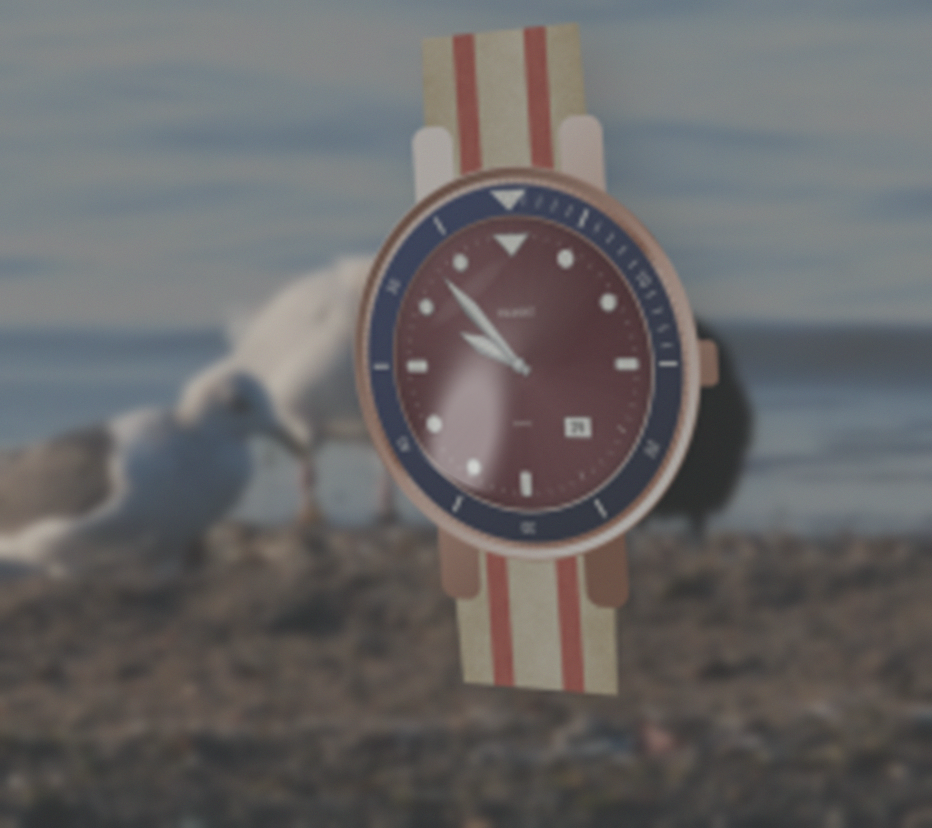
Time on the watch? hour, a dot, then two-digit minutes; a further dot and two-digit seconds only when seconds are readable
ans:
9.53
